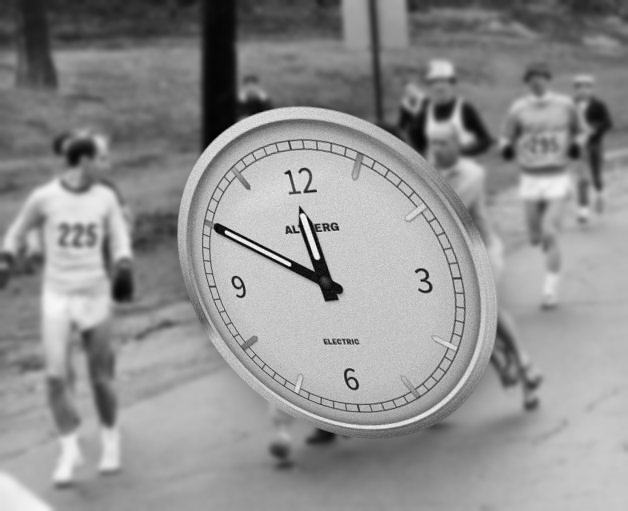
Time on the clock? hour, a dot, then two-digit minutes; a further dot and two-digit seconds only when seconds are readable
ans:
11.50
